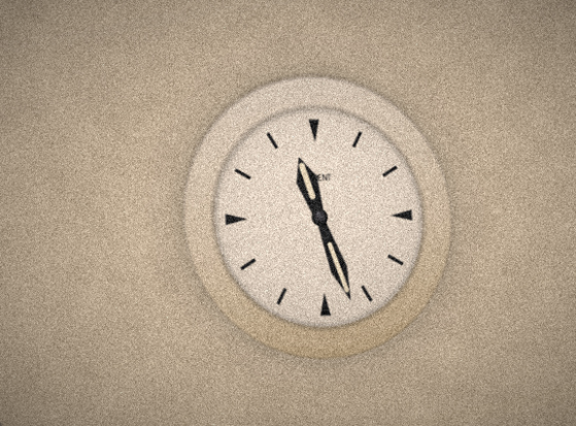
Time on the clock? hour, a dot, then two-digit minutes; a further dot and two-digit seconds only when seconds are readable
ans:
11.27
